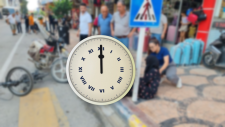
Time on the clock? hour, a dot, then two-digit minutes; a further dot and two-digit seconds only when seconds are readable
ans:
12.00
